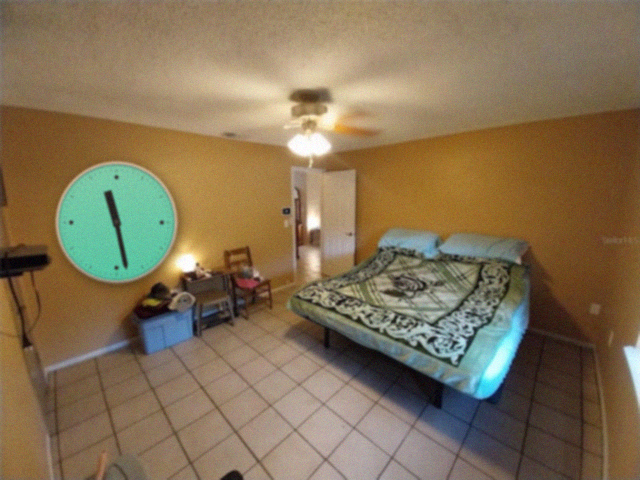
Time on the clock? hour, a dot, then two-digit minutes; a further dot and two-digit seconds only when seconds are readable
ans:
11.28
